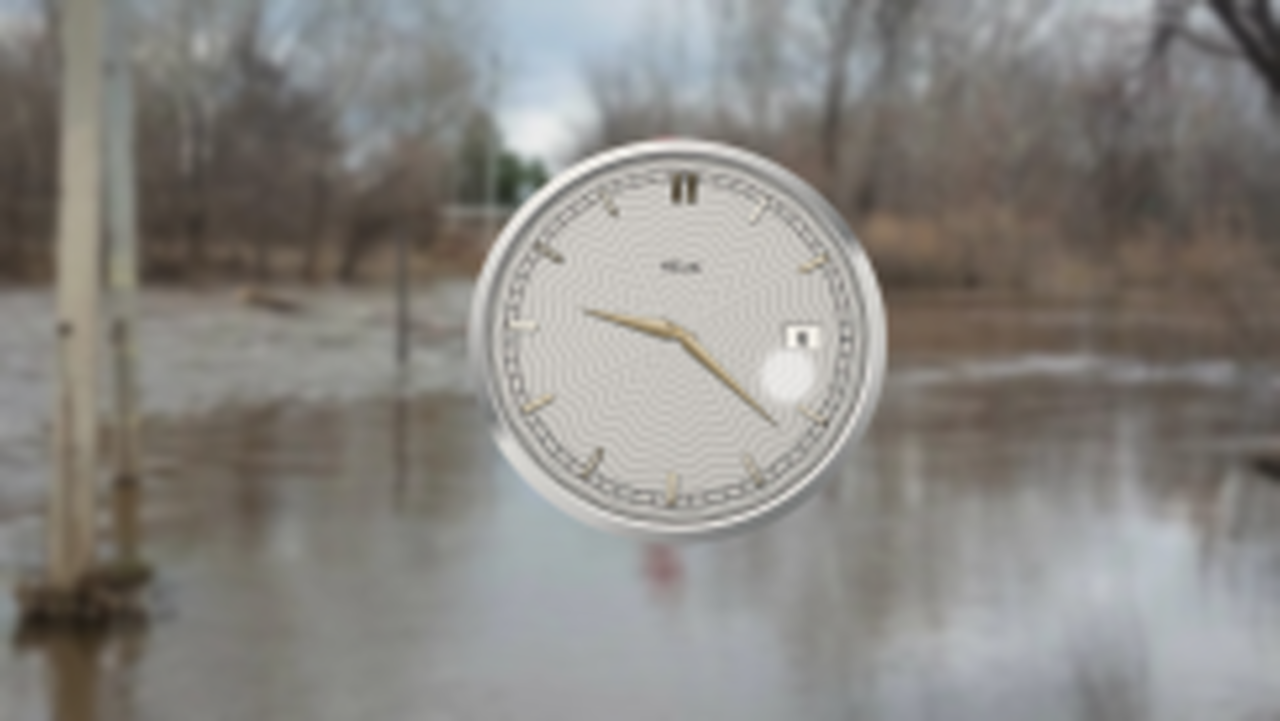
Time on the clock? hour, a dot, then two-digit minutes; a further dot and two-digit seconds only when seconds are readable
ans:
9.22
